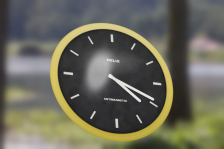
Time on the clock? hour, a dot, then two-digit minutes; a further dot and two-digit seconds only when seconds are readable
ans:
4.19
